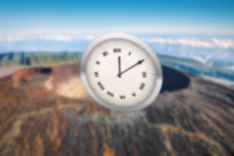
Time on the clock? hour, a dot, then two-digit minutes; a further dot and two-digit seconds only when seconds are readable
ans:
12.10
